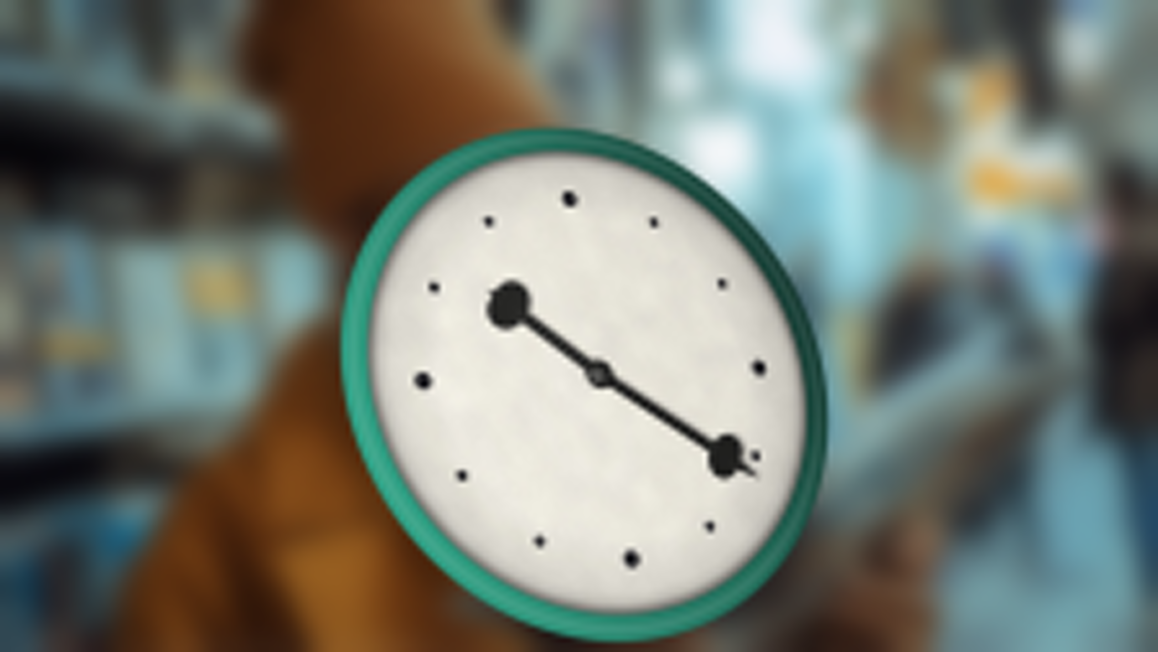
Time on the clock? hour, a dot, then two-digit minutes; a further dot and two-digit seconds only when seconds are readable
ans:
10.21
